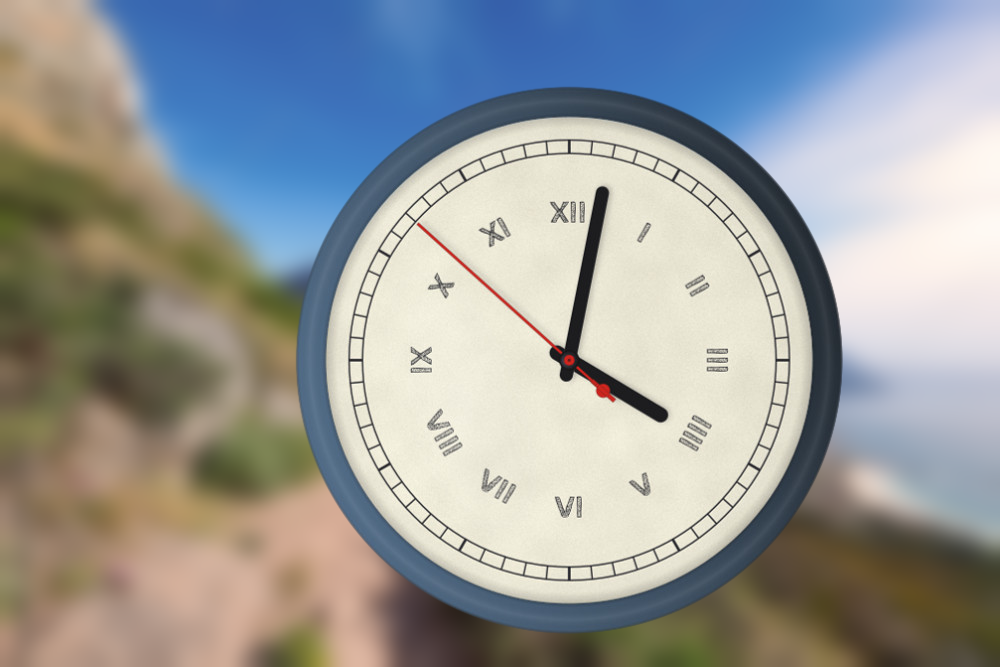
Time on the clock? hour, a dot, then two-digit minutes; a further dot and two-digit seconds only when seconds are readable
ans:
4.01.52
